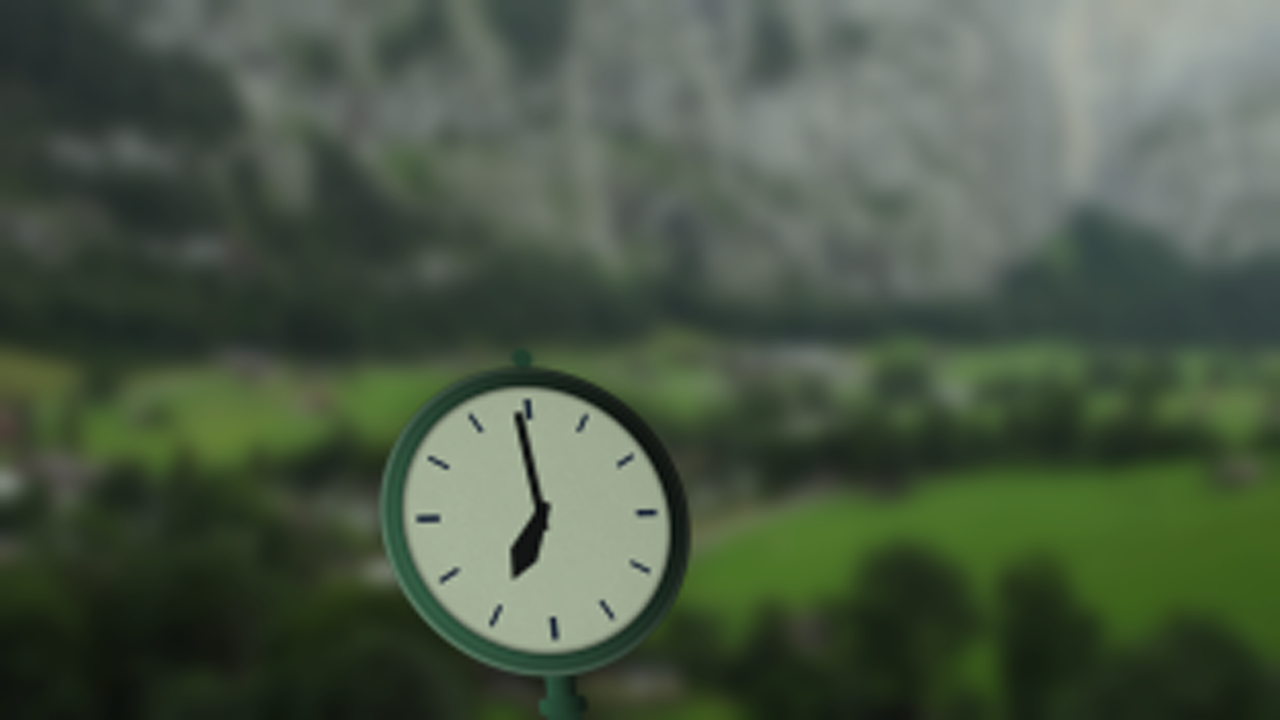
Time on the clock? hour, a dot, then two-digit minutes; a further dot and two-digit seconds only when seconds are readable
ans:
6.59
